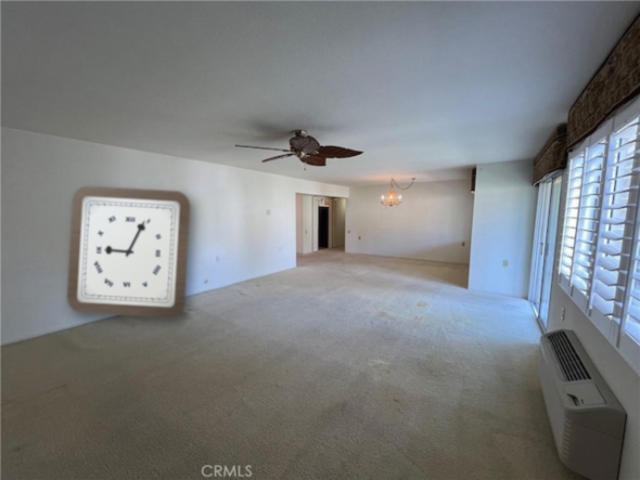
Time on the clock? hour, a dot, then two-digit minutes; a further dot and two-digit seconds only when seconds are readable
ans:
9.04
